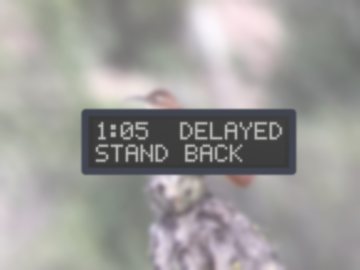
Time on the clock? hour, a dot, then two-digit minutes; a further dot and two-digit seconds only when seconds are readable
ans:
1.05
